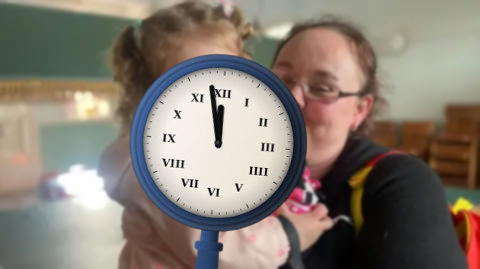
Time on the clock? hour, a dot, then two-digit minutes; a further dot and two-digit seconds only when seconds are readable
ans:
11.58
